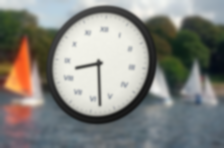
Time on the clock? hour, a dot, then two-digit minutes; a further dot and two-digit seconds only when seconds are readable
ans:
8.28
